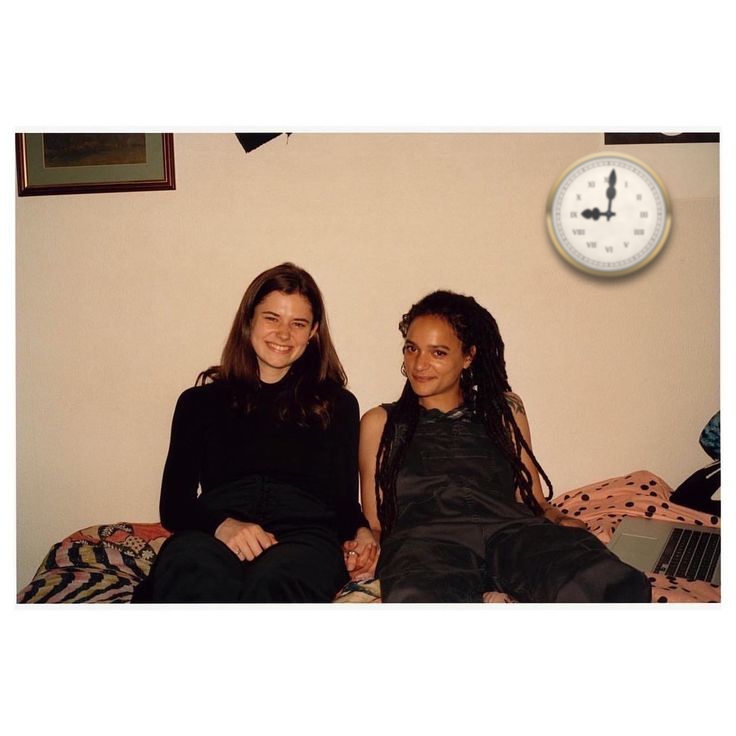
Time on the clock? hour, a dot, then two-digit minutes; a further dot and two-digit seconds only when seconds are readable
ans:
9.01
